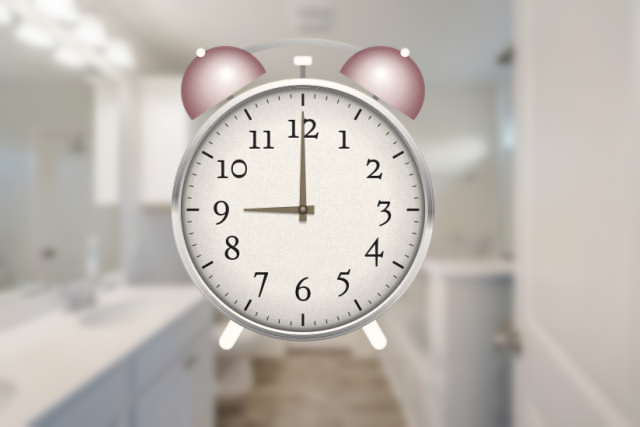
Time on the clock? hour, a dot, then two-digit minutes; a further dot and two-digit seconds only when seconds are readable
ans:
9.00
